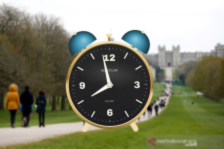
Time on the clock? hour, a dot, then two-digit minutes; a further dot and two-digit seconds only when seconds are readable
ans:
7.58
